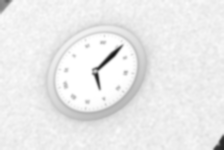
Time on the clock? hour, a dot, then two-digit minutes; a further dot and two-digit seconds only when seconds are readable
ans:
5.06
